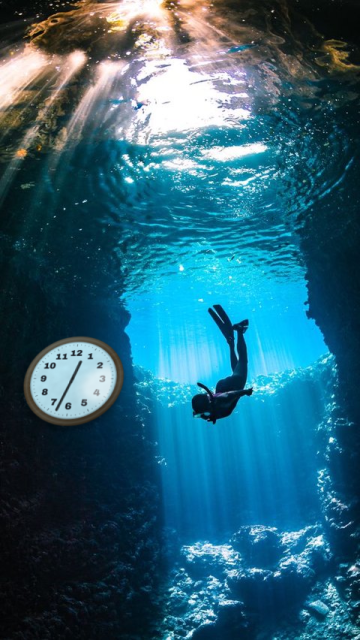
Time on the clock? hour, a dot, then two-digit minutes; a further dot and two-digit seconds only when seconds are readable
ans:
12.33
